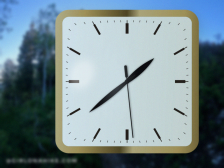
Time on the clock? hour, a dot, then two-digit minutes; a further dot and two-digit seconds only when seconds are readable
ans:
1.38.29
